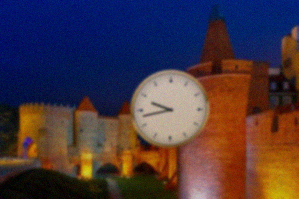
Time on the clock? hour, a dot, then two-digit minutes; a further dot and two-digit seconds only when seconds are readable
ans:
9.43
